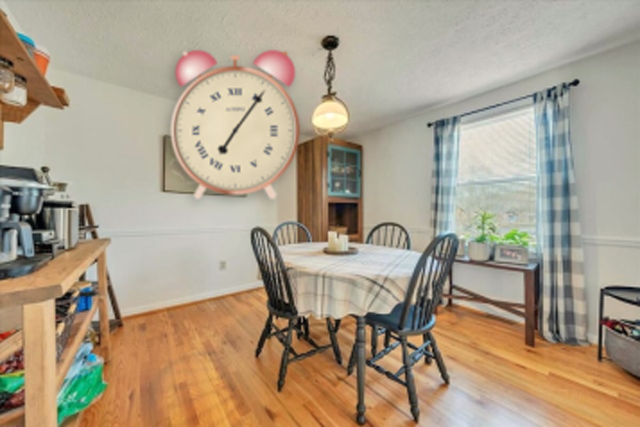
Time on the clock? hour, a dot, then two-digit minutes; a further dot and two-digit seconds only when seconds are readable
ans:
7.06
